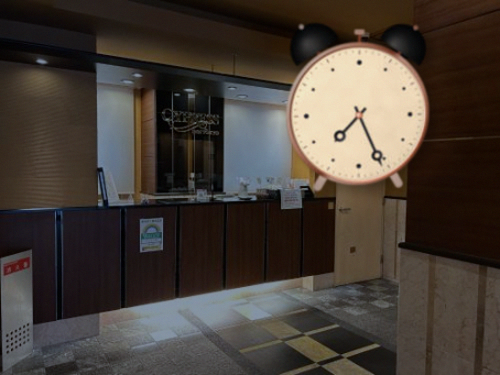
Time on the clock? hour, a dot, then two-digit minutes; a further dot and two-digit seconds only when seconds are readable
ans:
7.26
